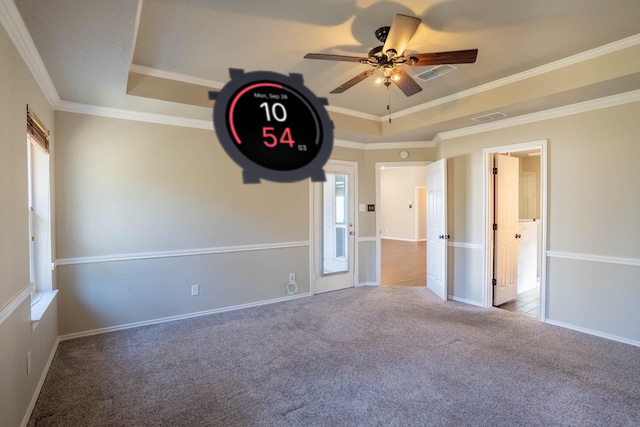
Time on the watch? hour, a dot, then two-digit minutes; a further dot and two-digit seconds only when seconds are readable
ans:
10.54
